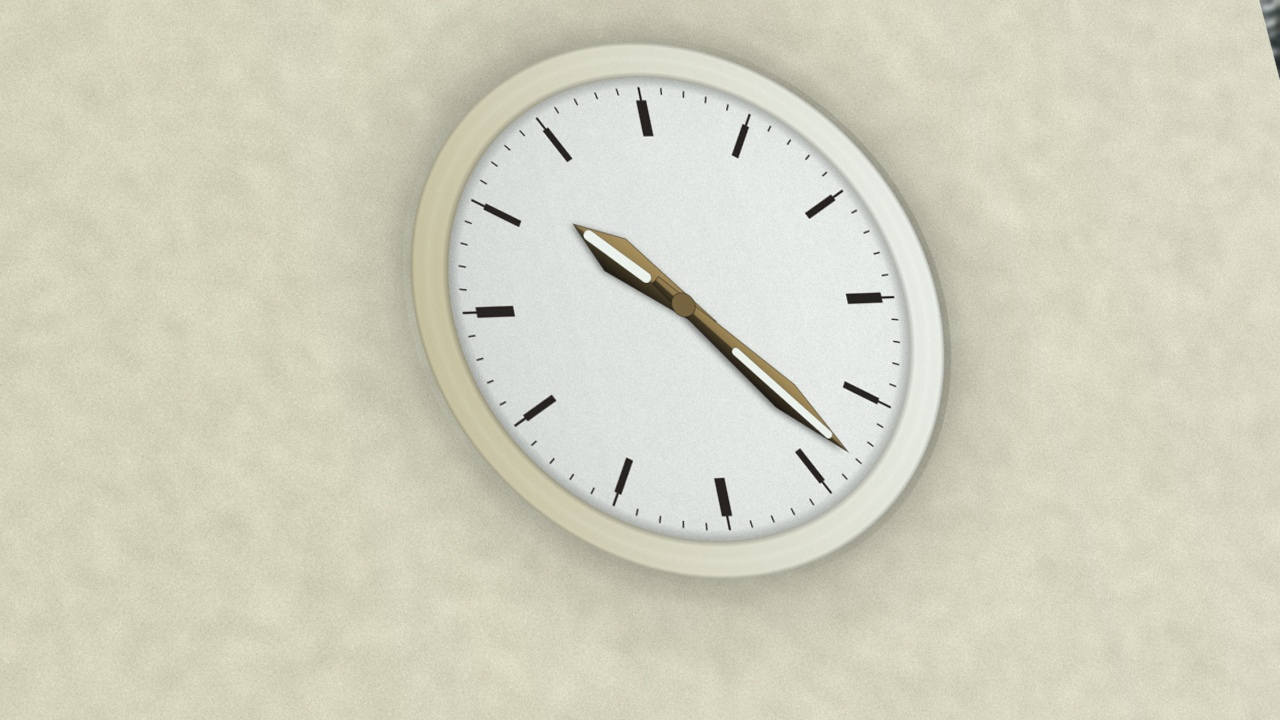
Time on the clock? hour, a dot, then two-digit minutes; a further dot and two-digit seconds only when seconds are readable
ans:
10.23
